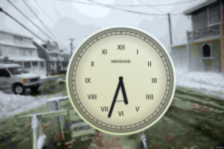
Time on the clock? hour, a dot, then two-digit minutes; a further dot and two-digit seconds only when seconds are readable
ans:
5.33
